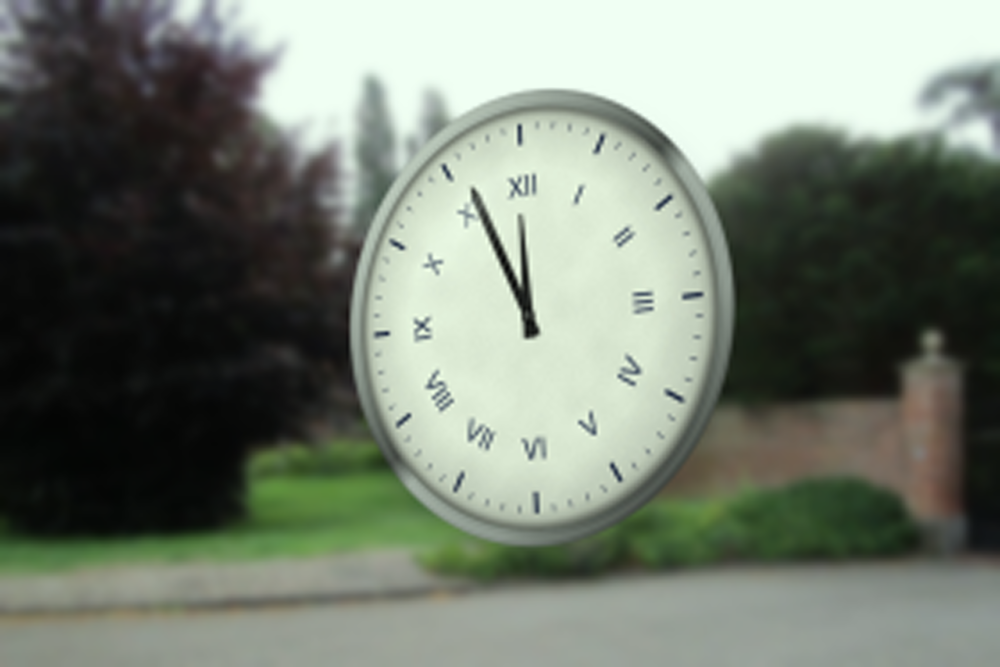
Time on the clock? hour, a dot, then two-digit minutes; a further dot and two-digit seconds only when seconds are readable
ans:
11.56
